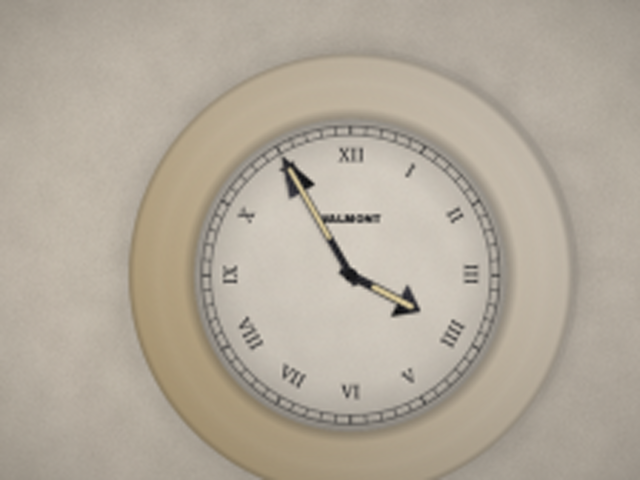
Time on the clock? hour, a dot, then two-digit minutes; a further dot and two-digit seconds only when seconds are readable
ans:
3.55
